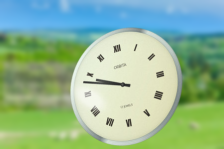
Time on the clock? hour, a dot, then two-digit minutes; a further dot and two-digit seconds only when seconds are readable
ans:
9.48
